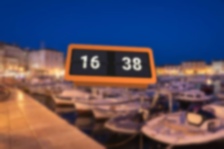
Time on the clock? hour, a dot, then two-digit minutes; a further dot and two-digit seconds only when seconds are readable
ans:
16.38
